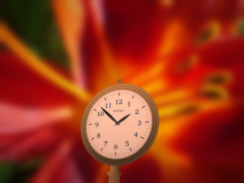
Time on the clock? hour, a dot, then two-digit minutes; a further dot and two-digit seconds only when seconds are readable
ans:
1.52
